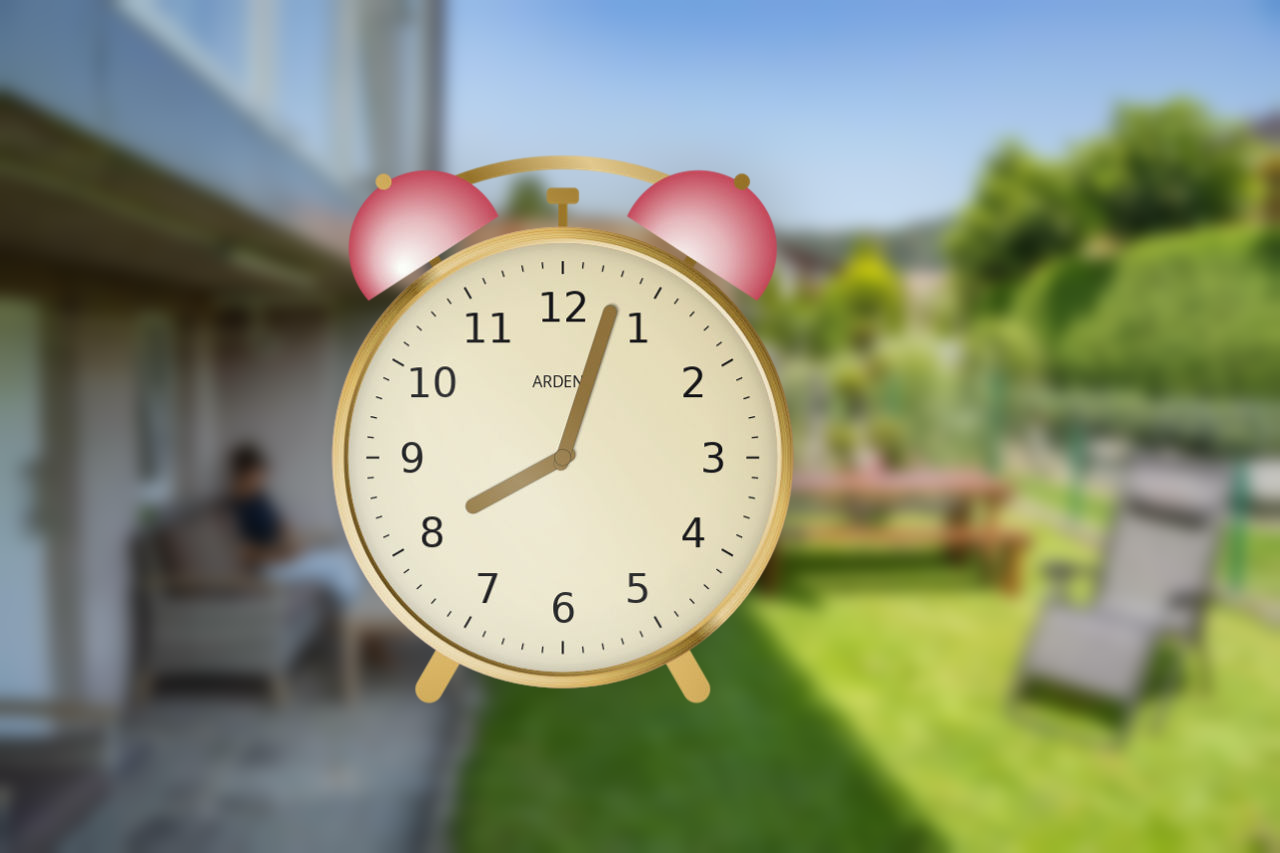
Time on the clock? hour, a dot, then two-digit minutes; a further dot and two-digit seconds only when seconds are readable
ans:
8.03
